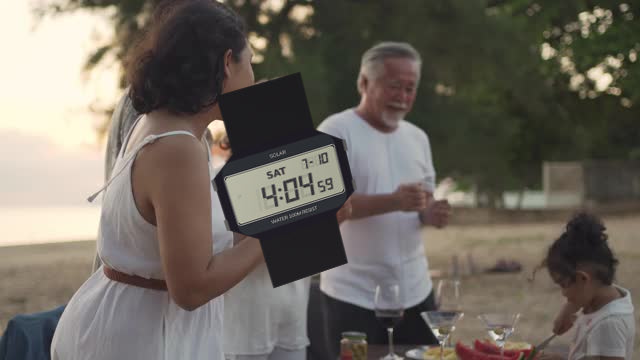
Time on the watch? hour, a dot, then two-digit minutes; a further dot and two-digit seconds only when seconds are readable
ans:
4.04.59
